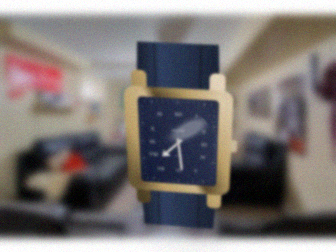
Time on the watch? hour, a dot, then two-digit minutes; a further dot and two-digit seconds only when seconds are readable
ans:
7.29
